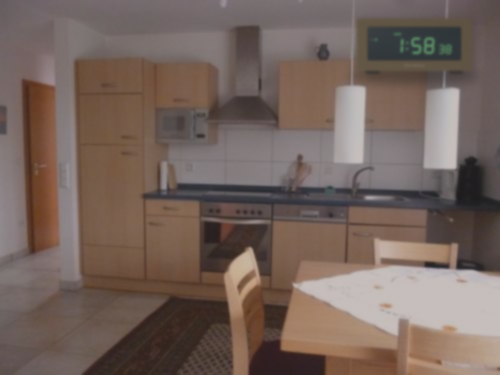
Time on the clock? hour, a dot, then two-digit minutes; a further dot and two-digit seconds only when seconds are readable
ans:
1.58
